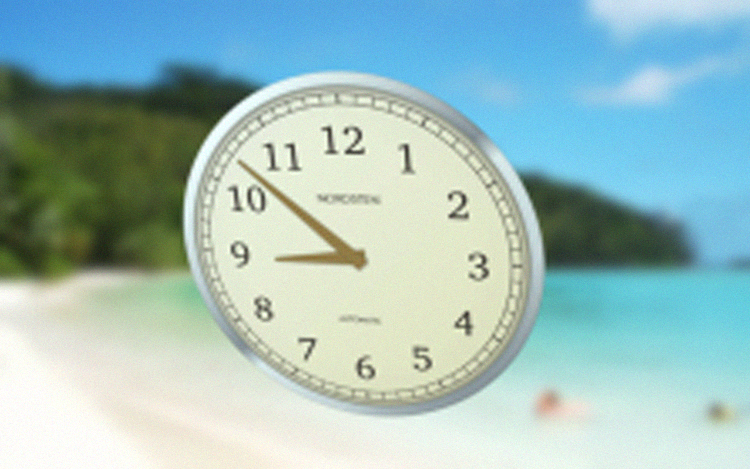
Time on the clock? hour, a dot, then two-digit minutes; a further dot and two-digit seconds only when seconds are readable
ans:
8.52
